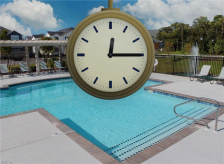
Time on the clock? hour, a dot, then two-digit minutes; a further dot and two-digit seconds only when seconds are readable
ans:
12.15
